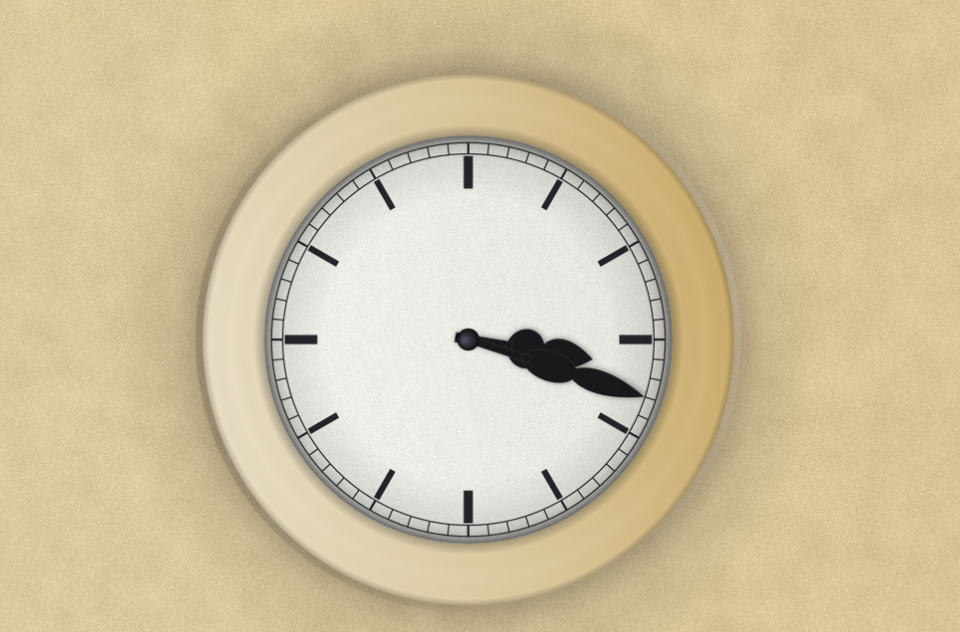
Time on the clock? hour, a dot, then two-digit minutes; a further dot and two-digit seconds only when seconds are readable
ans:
3.18
